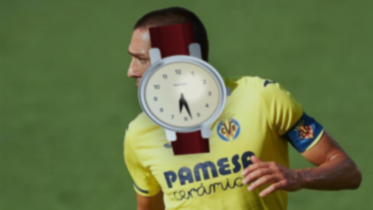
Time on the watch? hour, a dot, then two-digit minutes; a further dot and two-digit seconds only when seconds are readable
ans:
6.28
